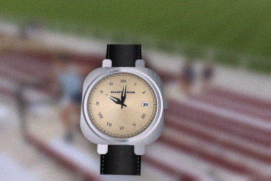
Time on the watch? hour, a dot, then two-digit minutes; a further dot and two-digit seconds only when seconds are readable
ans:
10.01
